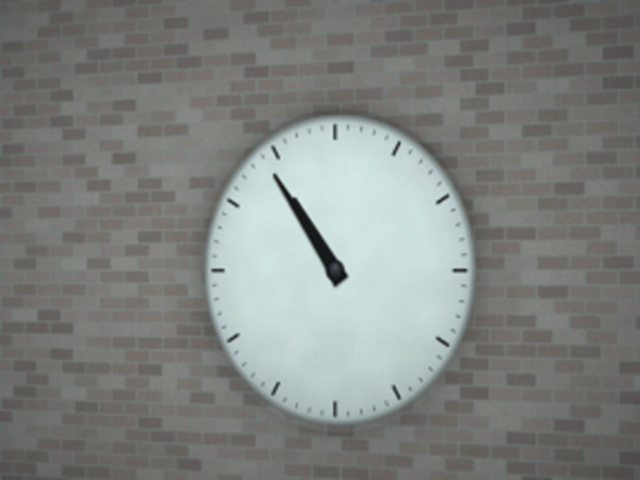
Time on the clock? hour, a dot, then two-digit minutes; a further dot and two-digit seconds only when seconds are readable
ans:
10.54
